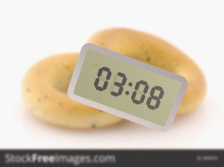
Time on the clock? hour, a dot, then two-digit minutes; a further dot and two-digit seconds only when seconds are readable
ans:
3.08
